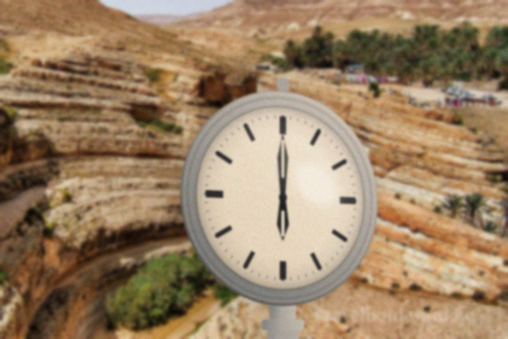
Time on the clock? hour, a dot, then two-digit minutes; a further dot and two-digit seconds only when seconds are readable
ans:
6.00
